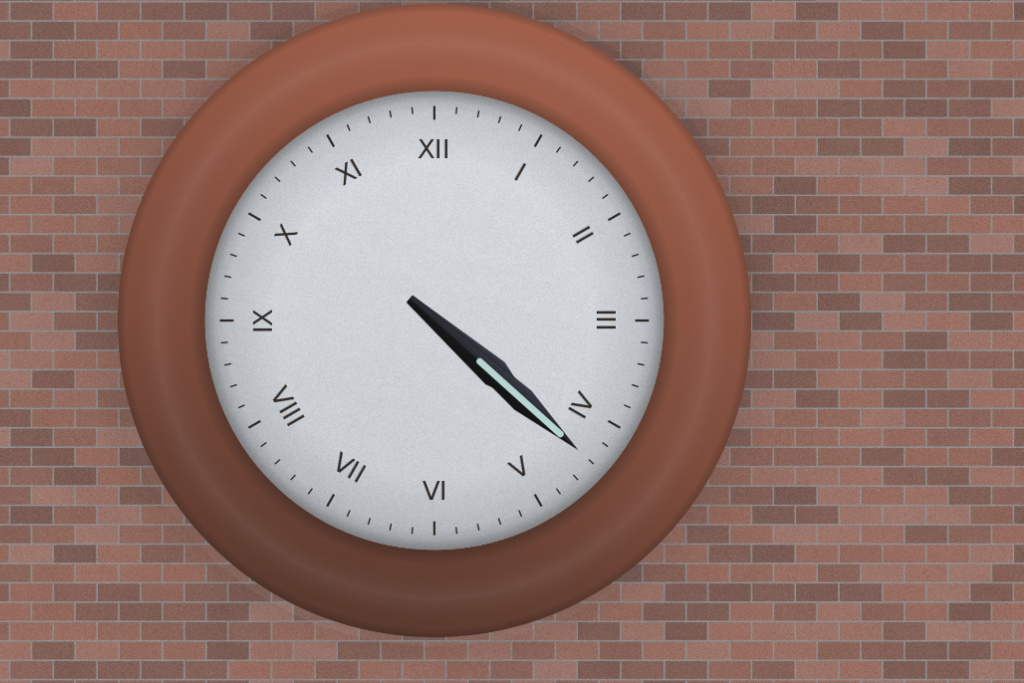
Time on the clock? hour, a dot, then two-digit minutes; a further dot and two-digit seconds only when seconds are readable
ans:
4.22
